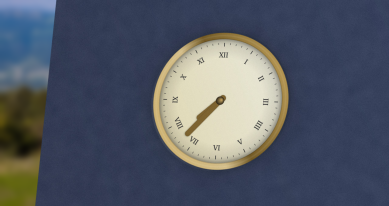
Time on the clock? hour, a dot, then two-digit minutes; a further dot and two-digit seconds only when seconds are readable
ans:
7.37
